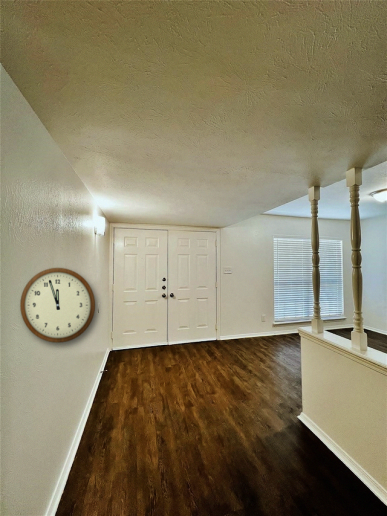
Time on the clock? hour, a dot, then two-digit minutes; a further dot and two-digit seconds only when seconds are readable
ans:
11.57
